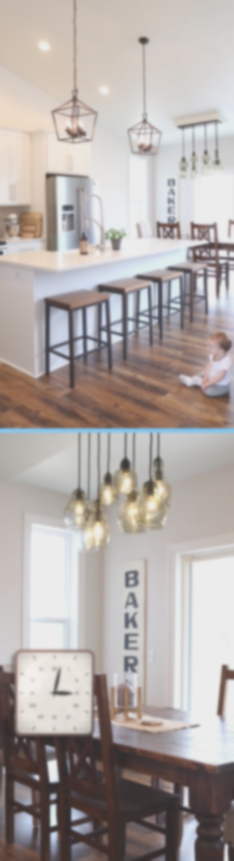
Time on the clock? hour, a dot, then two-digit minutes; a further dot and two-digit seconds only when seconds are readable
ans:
3.02
